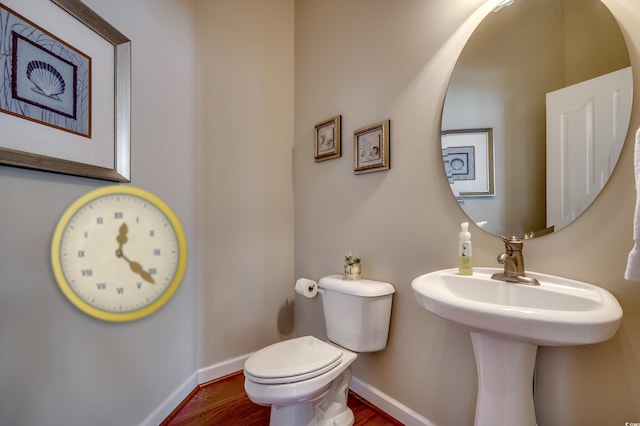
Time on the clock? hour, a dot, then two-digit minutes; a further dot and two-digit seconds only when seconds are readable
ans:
12.22
